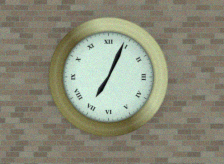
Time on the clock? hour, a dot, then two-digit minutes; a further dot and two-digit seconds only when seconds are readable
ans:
7.04
